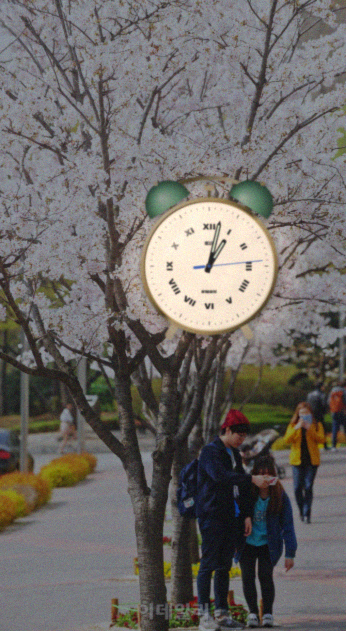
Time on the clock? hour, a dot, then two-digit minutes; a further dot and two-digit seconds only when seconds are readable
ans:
1.02.14
